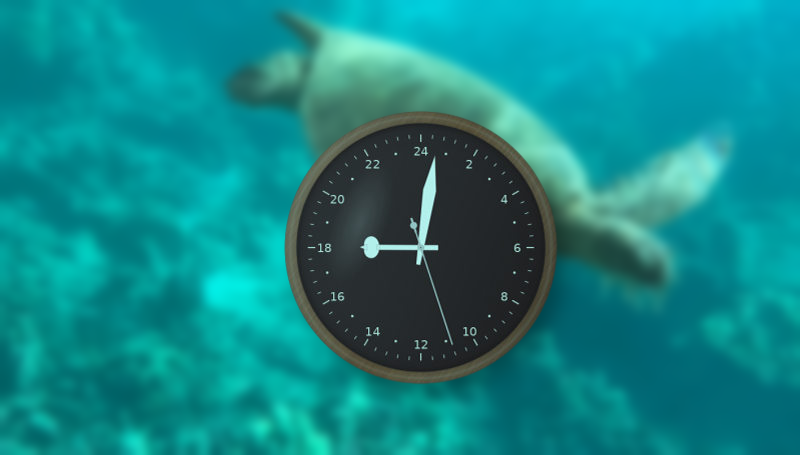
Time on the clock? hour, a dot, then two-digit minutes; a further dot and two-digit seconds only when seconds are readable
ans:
18.01.27
